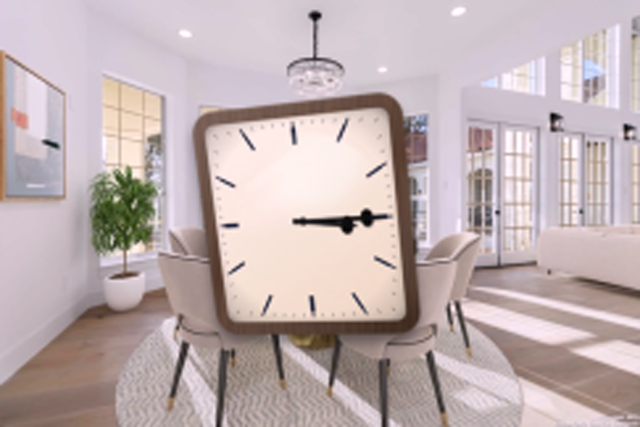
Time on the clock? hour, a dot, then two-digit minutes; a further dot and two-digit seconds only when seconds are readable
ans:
3.15
